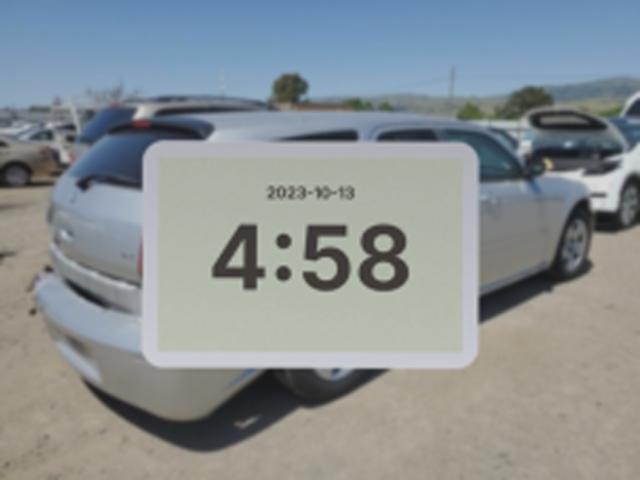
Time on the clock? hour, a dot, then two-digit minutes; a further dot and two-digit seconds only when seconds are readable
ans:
4.58
